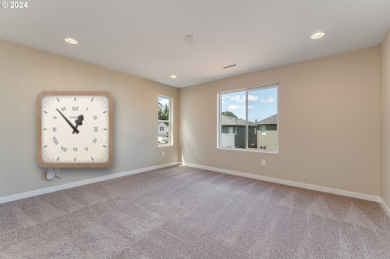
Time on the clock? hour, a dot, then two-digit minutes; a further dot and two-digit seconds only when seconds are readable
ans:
12.53
